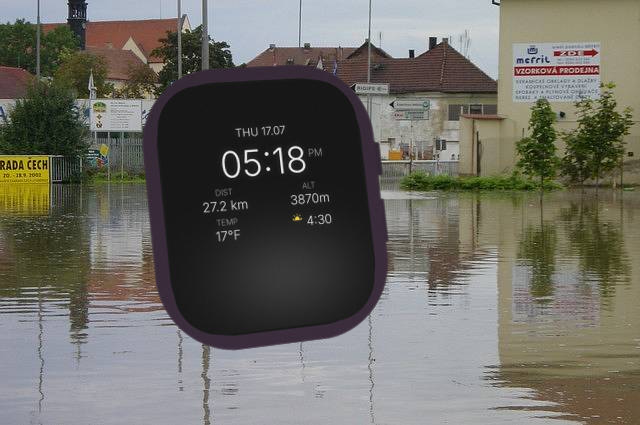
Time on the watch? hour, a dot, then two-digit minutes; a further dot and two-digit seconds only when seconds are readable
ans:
5.18
